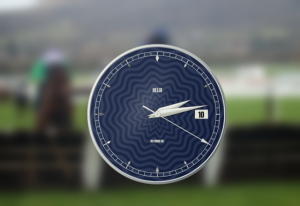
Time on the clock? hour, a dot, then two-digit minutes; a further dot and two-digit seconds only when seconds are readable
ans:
2.13.20
